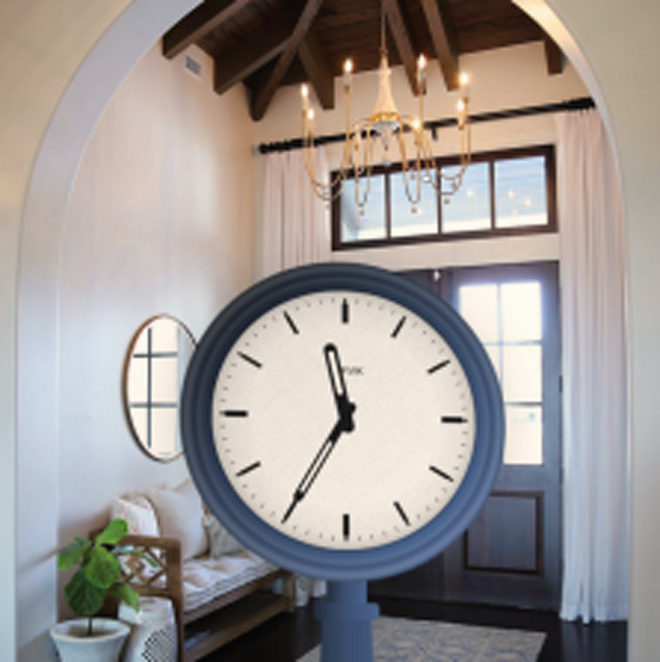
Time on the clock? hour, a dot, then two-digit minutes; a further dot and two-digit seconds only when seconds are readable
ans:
11.35
